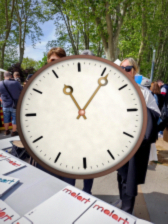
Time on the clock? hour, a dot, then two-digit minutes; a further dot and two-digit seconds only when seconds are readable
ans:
11.06
